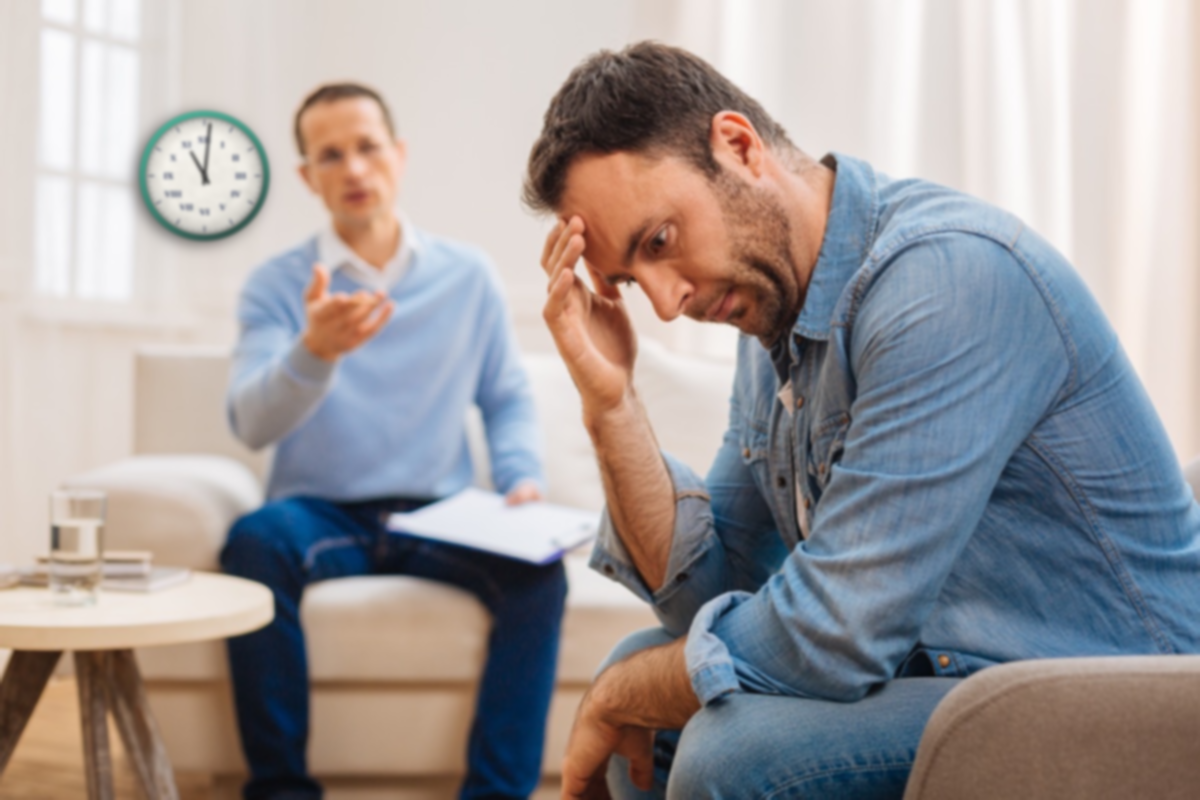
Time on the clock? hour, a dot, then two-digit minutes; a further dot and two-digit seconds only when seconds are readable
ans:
11.01
